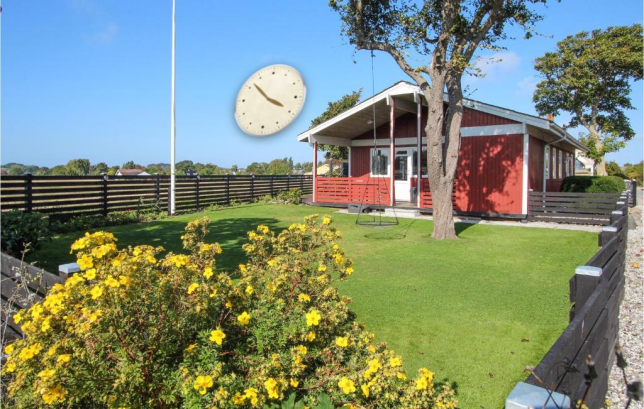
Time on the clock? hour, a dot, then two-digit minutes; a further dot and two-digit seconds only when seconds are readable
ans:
3.52
